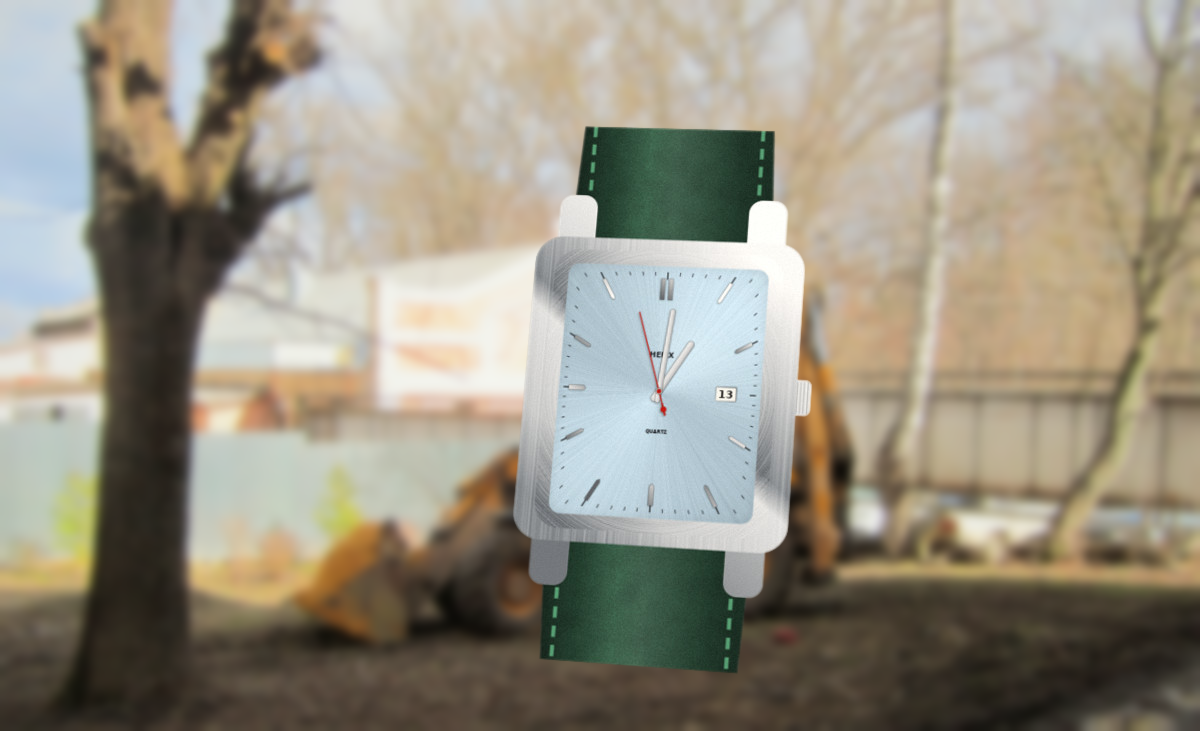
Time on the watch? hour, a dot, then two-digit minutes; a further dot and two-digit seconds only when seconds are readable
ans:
1.00.57
